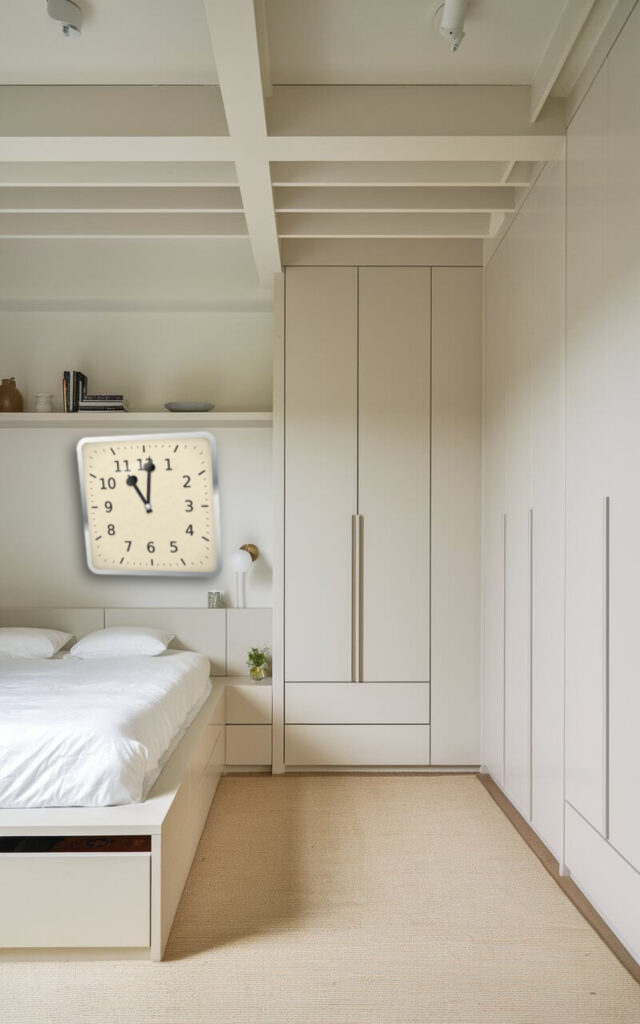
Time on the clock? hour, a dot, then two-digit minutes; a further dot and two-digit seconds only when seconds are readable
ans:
11.01
